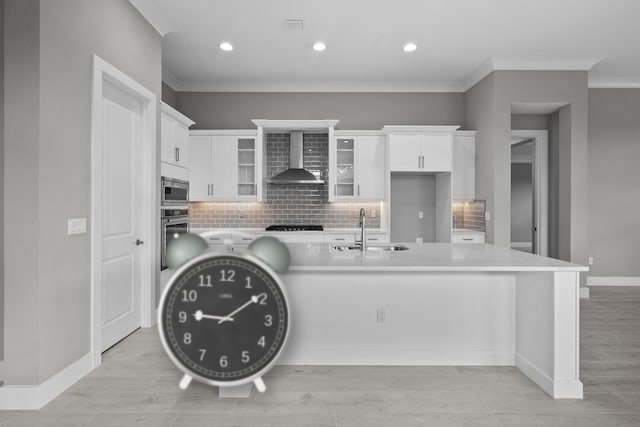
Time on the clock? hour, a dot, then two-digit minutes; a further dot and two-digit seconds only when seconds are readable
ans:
9.09
